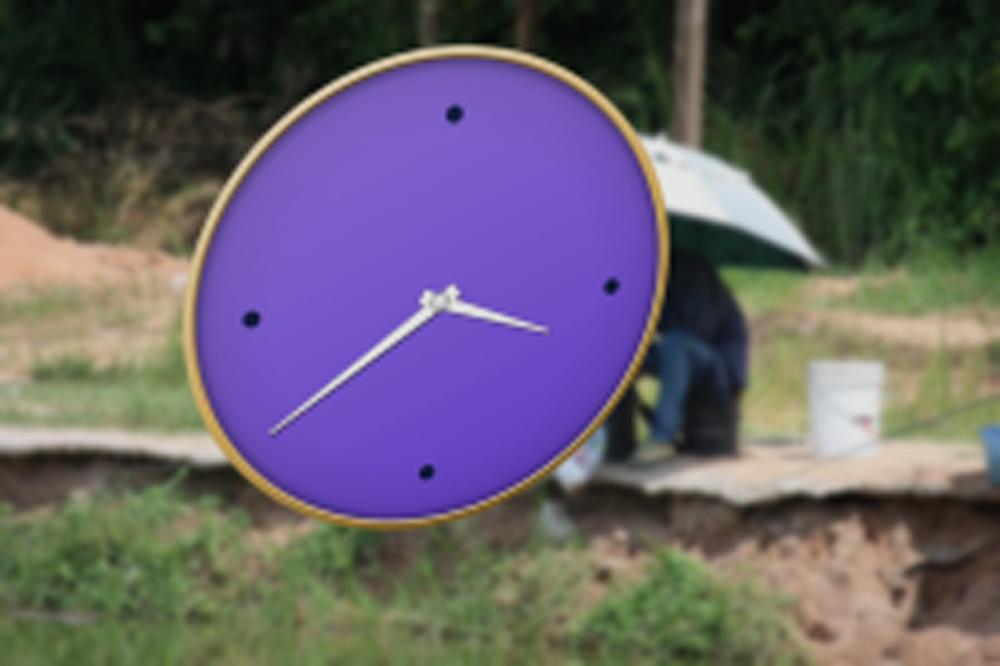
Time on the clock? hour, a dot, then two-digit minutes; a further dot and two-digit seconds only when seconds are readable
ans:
3.39
